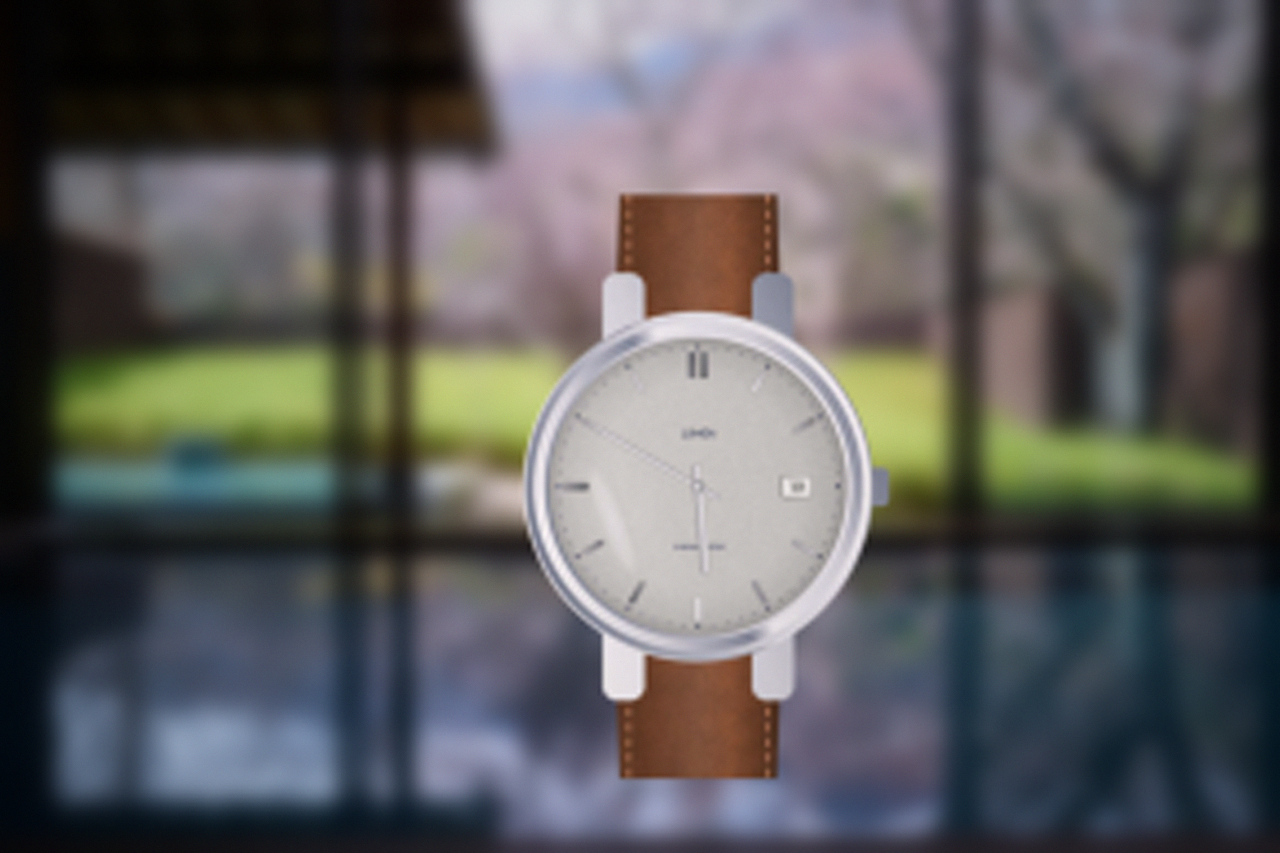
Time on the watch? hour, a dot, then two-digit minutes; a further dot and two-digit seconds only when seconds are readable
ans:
5.50
